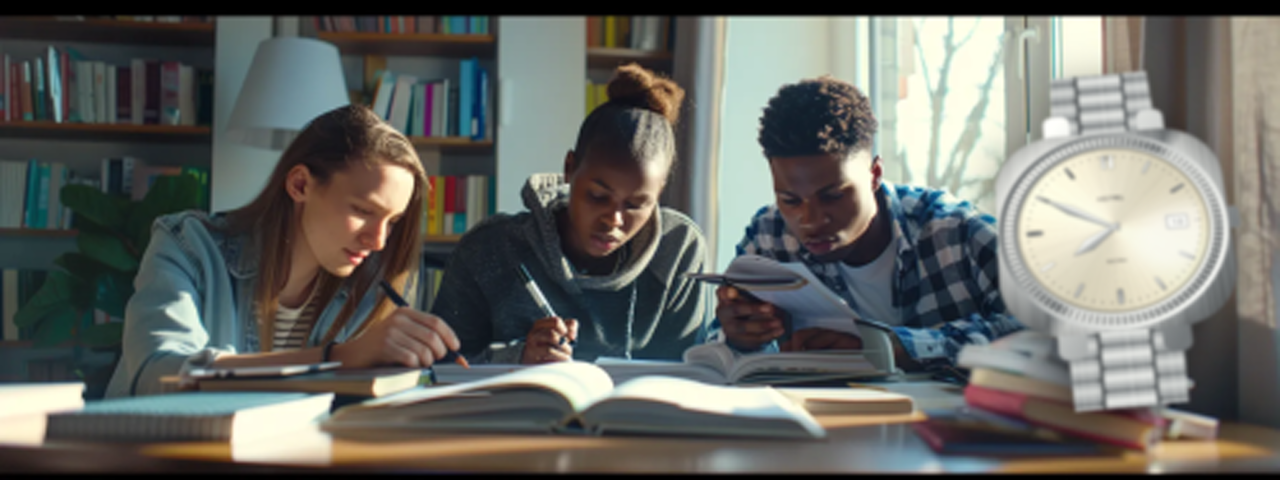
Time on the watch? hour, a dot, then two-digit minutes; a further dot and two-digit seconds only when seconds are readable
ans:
7.50
